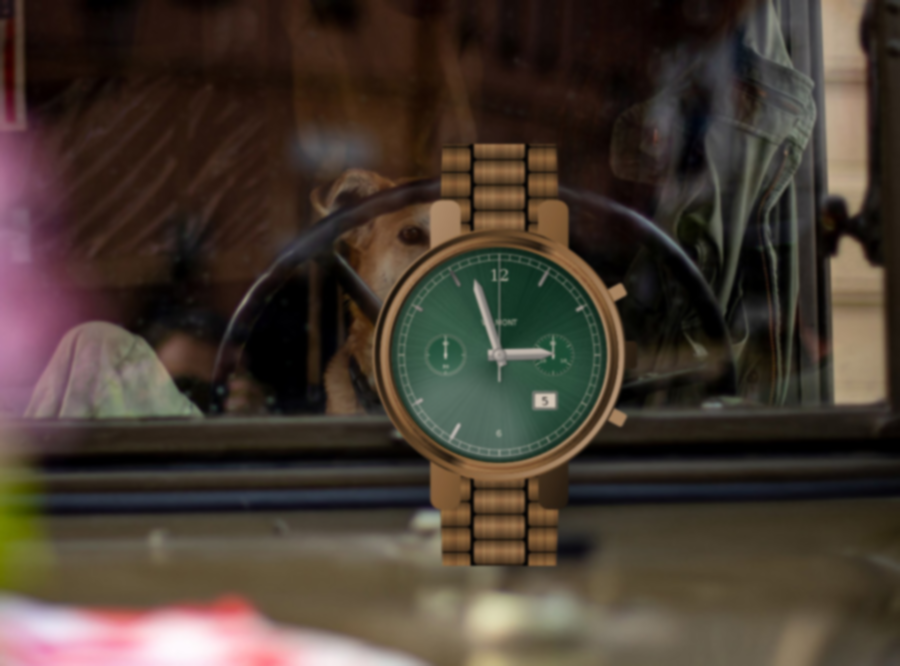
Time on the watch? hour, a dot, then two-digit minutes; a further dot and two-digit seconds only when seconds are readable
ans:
2.57
